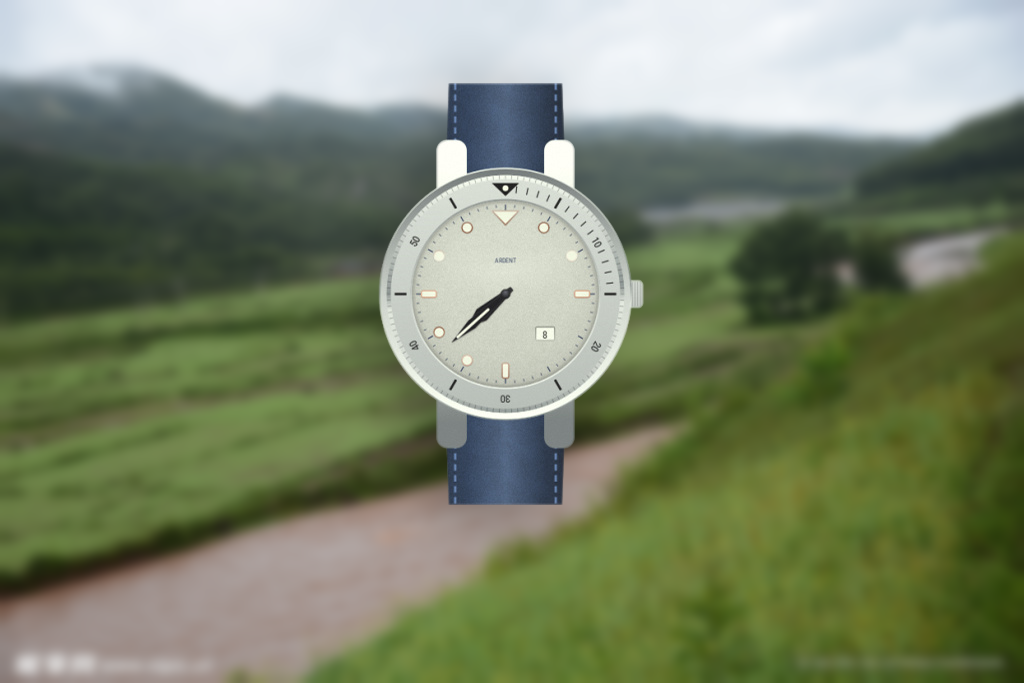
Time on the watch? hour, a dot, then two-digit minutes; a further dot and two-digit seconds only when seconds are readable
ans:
7.38
